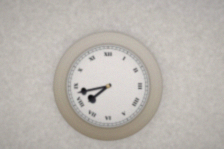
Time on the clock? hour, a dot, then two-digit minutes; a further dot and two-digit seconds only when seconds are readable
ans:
7.43
